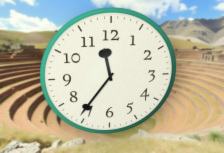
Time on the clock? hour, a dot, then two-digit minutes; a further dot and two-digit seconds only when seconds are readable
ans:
11.36
